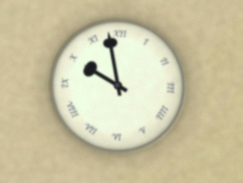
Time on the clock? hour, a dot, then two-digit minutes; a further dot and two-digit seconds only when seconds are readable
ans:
9.58
